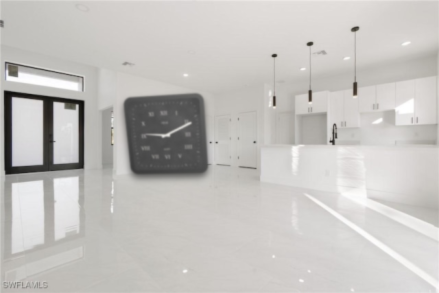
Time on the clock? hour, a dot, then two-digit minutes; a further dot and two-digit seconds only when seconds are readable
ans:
9.11
